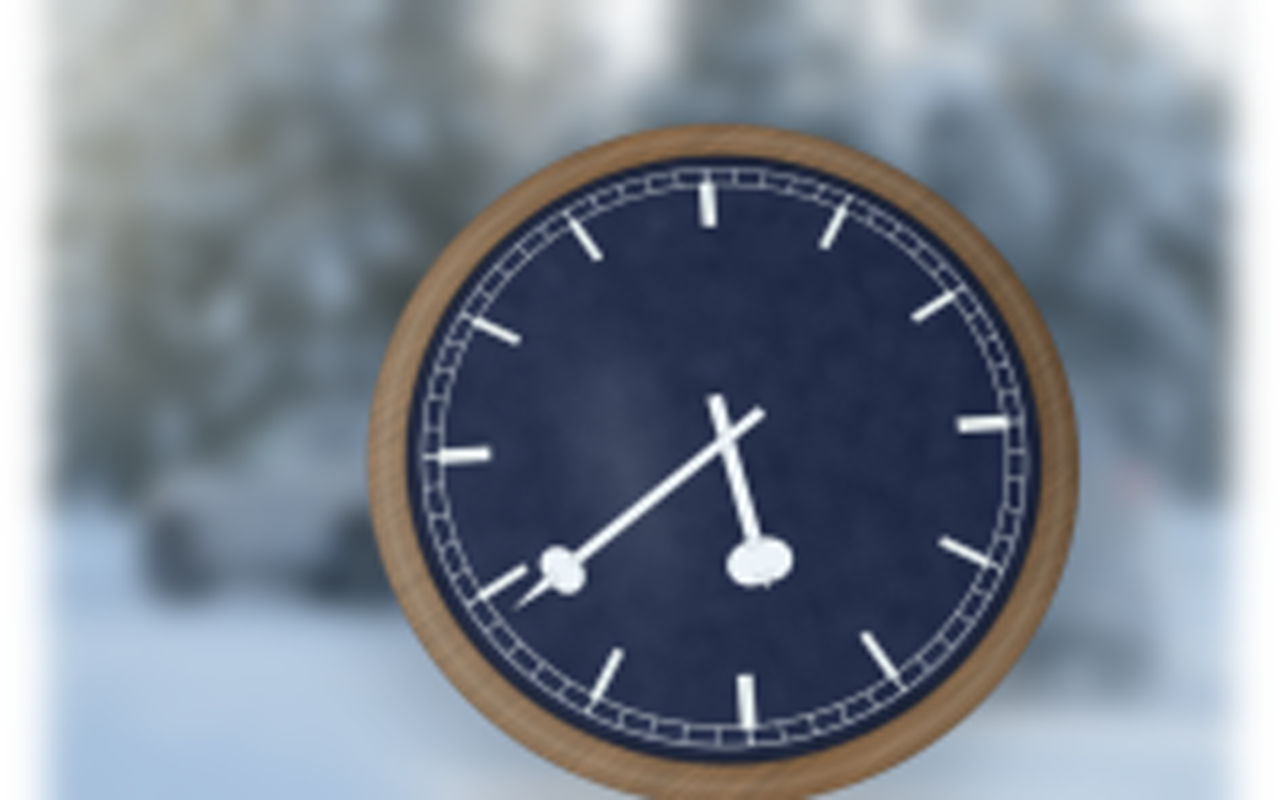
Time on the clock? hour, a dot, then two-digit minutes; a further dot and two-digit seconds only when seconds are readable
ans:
5.39
